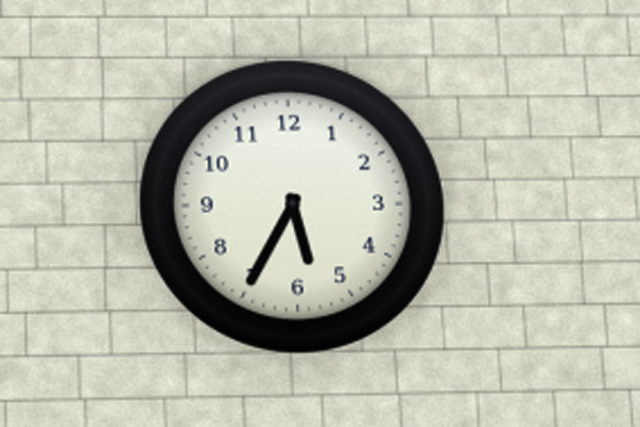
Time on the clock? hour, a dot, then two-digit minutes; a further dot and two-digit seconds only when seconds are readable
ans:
5.35
